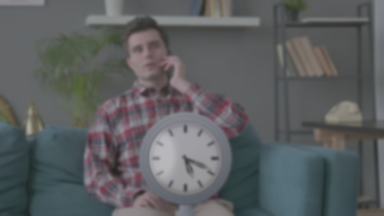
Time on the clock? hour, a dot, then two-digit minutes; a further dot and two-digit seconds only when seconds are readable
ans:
5.19
